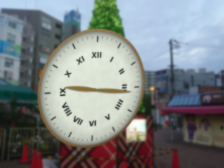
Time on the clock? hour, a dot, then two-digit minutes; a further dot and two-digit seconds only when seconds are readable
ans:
9.16
